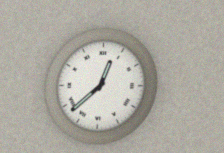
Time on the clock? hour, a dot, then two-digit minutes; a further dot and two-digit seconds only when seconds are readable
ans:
12.38
